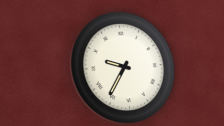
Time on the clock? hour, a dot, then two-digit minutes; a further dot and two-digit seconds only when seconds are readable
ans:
9.36
